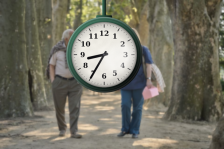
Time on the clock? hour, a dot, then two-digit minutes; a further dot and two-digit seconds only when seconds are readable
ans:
8.35
